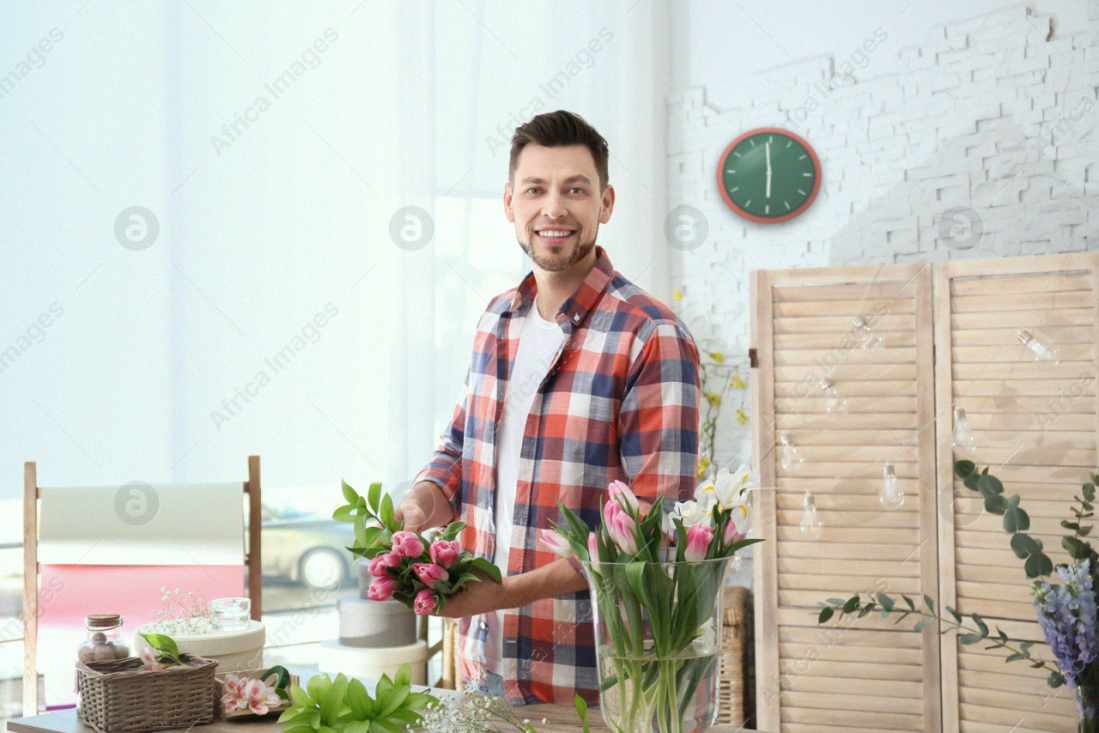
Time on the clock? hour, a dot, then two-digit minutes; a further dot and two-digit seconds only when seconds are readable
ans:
5.59
